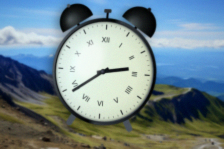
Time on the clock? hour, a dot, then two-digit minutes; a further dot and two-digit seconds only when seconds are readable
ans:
2.39
